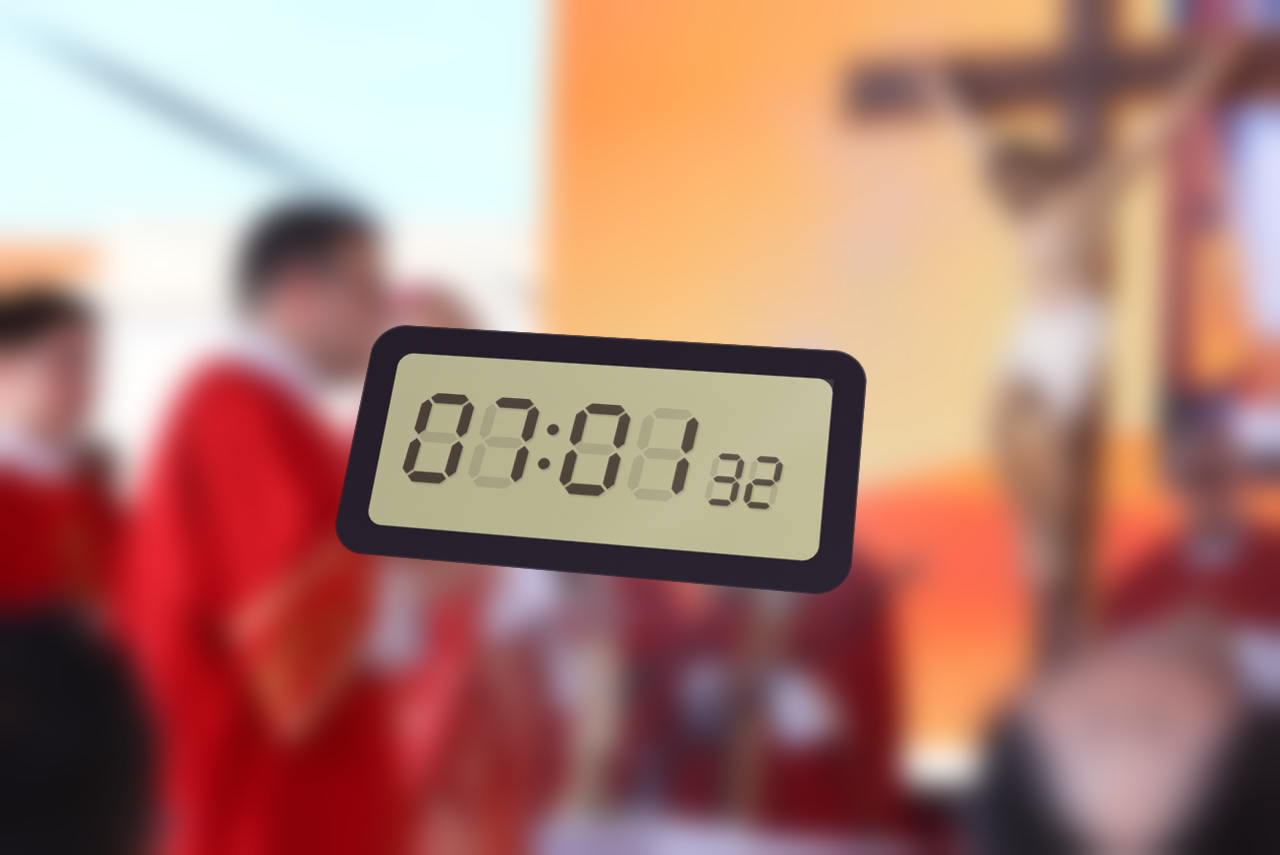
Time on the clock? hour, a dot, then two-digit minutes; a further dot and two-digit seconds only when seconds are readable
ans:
7.01.32
